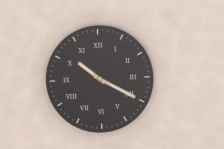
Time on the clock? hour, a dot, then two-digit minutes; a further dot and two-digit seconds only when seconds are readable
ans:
10.20
